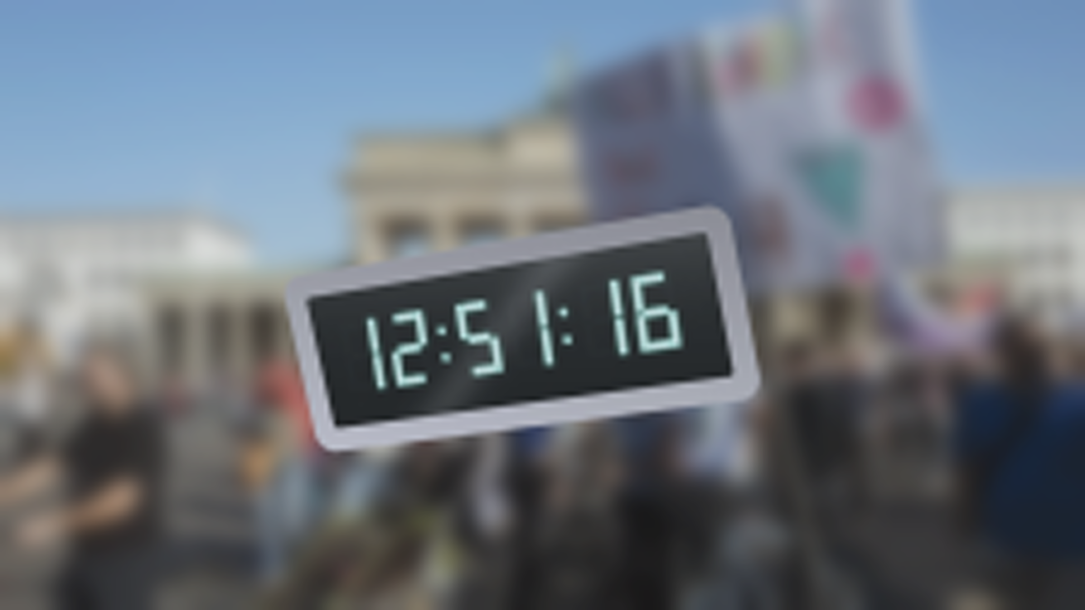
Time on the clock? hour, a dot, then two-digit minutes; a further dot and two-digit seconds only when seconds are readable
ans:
12.51.16
